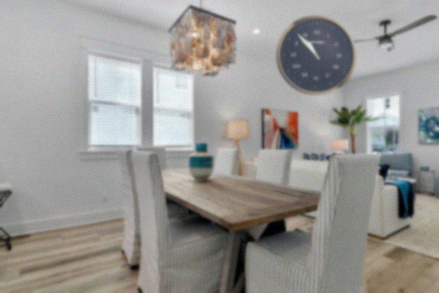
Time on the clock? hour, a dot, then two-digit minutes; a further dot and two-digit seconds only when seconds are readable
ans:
10.53
